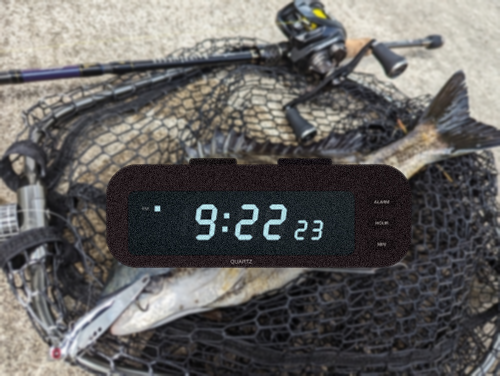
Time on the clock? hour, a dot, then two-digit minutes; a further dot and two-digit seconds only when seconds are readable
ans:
9.22.23
